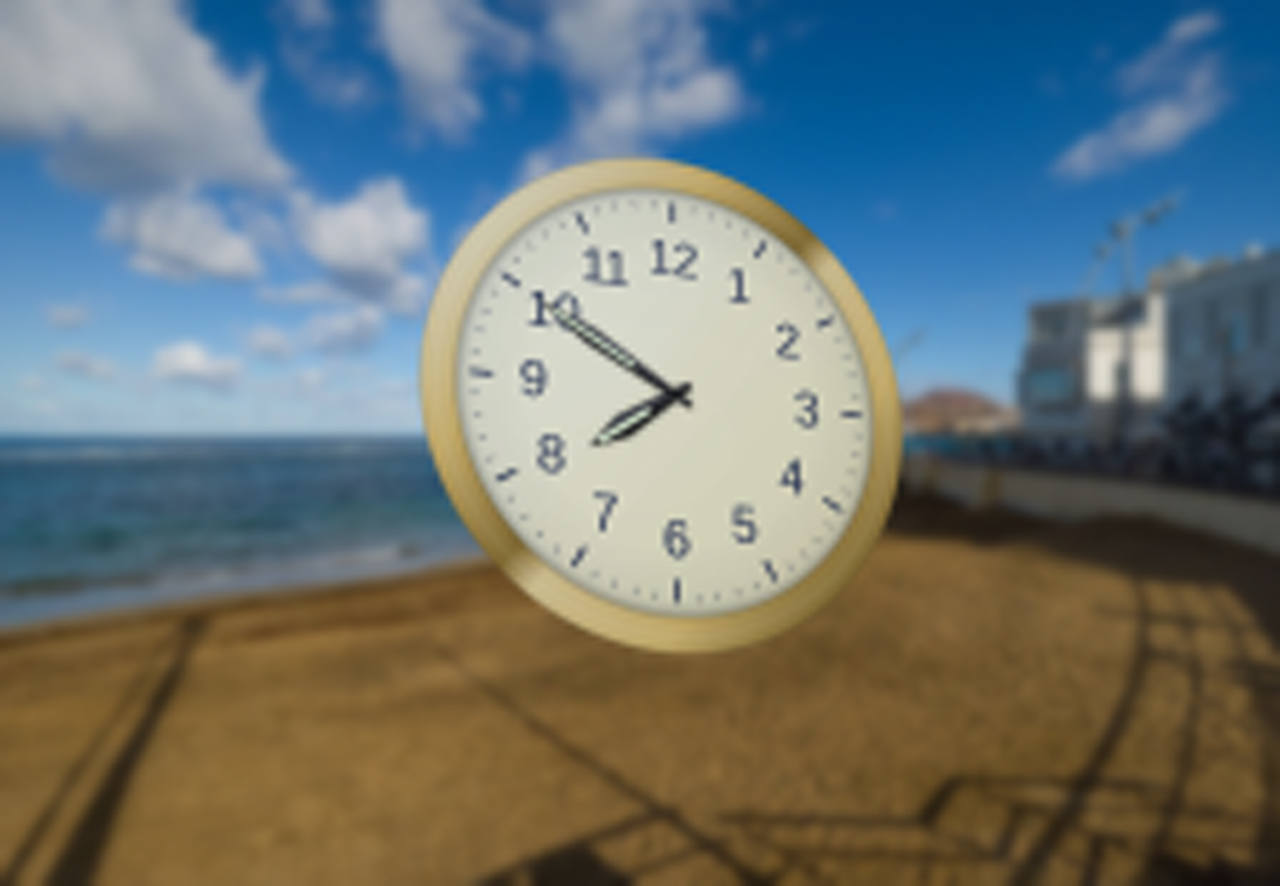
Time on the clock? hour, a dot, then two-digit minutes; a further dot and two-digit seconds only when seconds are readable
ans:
7.50
